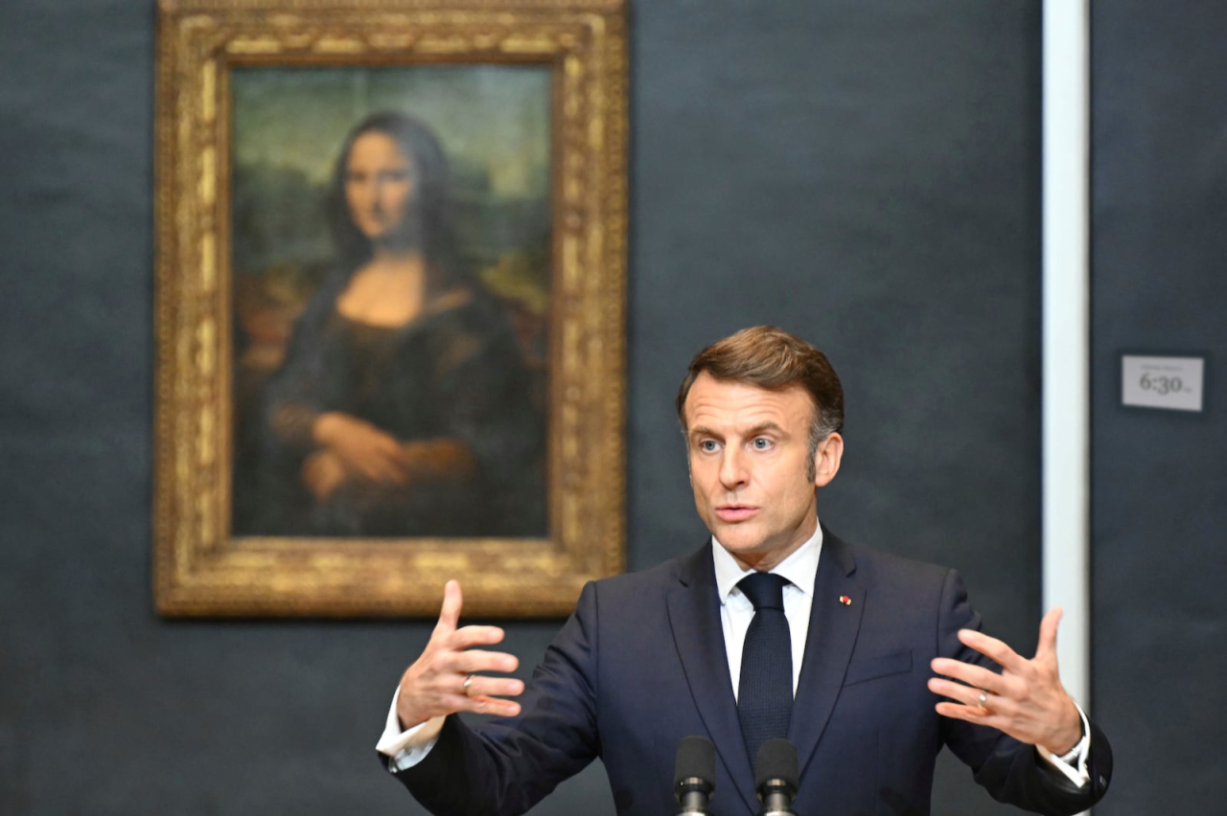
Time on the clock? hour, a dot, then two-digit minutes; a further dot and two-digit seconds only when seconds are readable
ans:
6.30
